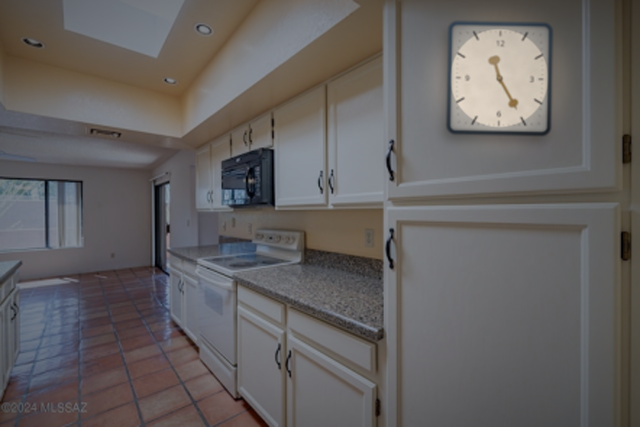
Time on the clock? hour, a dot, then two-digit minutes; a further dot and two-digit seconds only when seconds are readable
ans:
11.25
